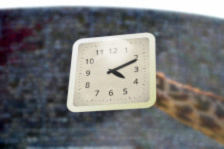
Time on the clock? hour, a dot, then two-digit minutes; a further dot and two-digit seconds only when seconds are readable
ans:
4.11
